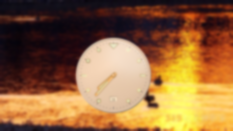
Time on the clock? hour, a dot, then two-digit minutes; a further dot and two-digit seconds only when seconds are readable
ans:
7.37
